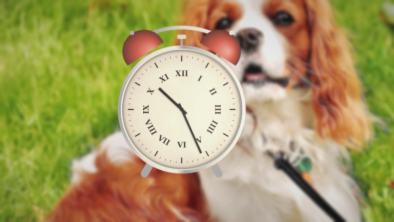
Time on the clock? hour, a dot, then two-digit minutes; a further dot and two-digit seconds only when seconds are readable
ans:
10.26
